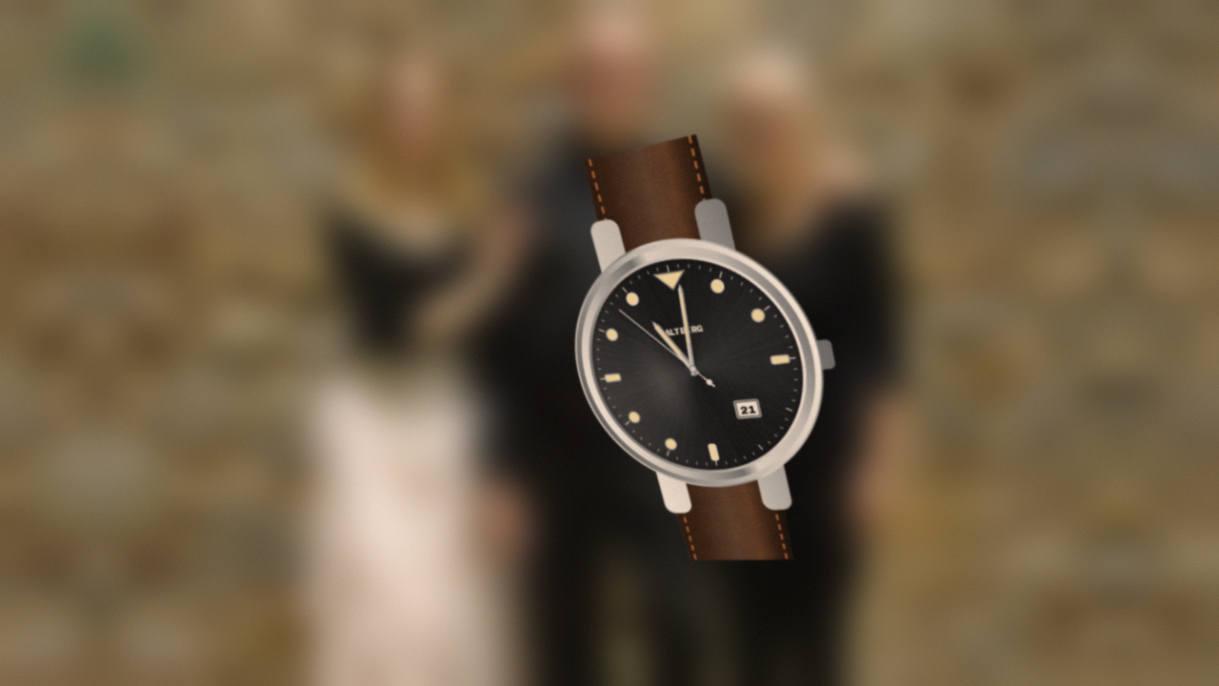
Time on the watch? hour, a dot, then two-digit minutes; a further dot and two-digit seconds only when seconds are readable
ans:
11.00.53
